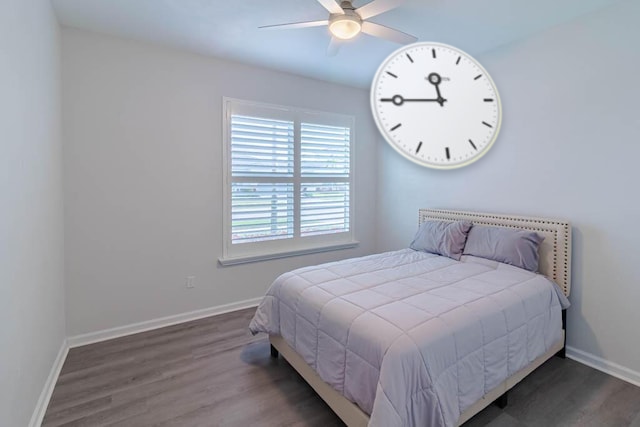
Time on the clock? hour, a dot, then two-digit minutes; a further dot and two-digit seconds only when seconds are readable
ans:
11.45
